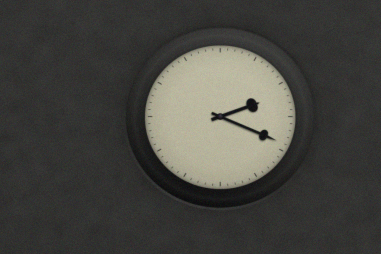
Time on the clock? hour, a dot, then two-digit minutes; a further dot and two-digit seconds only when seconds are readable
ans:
2.19
